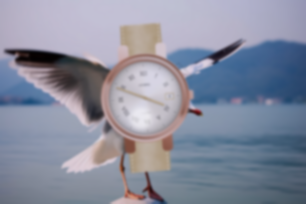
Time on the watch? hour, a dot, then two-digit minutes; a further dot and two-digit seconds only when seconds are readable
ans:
3.49
